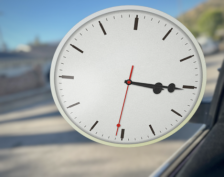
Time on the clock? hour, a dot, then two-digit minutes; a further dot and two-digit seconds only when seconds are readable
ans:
3.15.31
